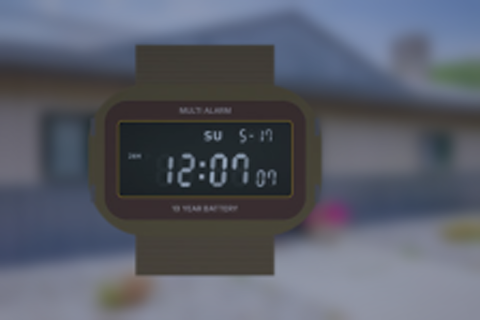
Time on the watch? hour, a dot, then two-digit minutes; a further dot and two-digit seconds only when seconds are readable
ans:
12.07.07
